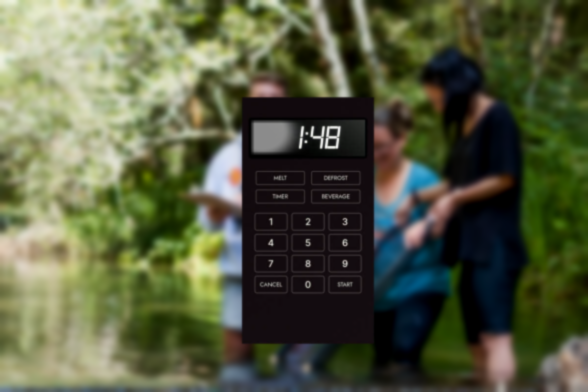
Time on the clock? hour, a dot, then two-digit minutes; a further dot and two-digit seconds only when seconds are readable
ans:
1.48
